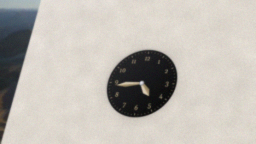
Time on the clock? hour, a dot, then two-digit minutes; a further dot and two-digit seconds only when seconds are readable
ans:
4.44
